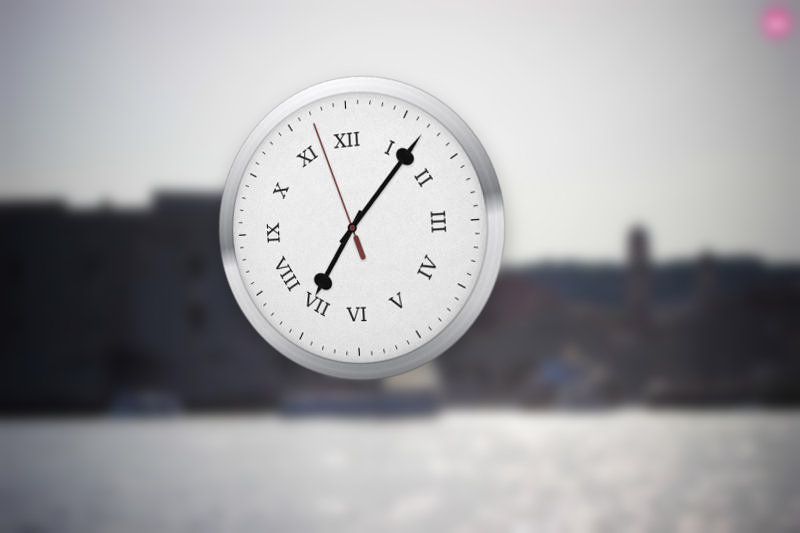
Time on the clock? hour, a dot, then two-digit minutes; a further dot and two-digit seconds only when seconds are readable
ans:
7.06.57
